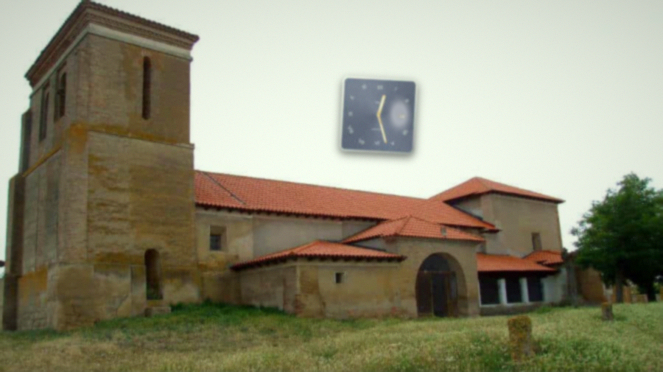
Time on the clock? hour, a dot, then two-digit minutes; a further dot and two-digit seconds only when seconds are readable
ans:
12.27
